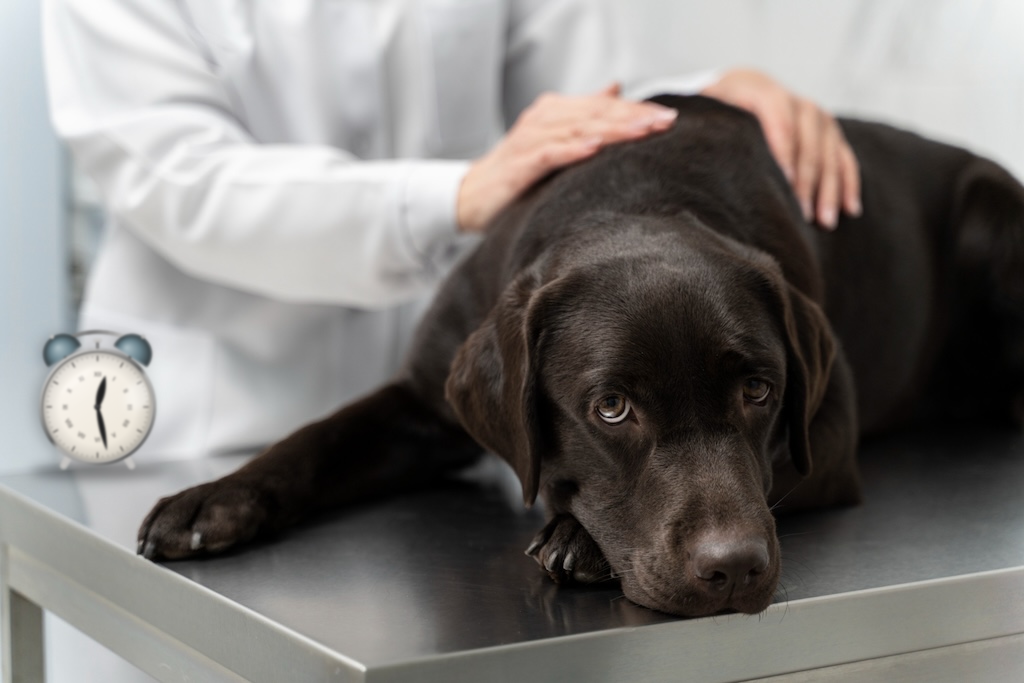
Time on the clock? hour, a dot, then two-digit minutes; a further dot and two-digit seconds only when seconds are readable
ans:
12.28
